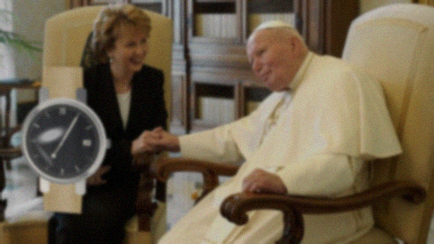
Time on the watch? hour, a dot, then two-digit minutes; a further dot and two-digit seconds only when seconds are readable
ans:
7.05
